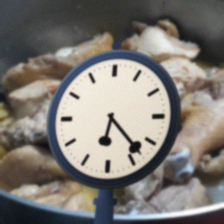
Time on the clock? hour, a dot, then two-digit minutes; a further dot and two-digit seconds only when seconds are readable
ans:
6.23
